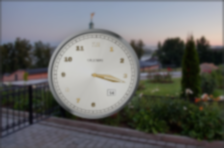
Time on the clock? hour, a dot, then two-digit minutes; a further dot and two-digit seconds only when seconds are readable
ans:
3.17
